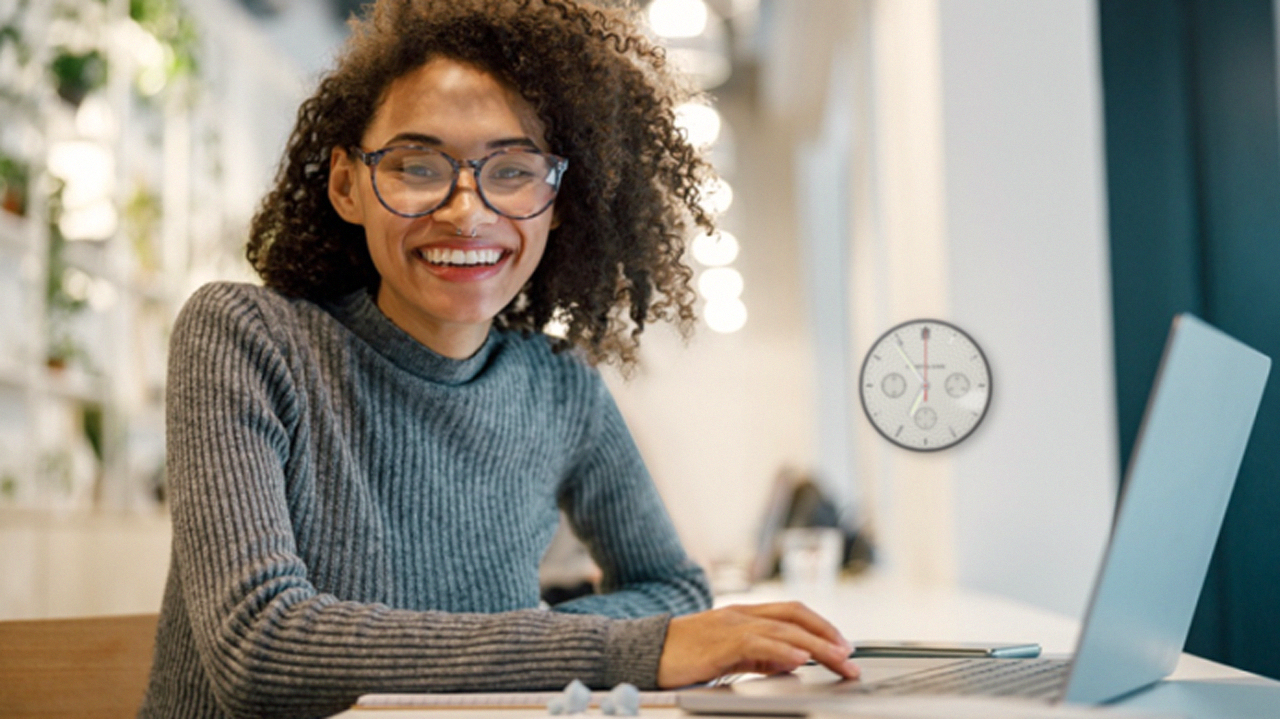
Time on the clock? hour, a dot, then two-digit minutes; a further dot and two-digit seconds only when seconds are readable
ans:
6.54
